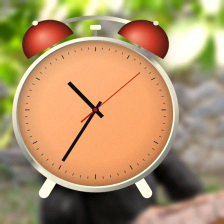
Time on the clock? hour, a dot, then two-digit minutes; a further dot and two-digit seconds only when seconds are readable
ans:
10.35.08
